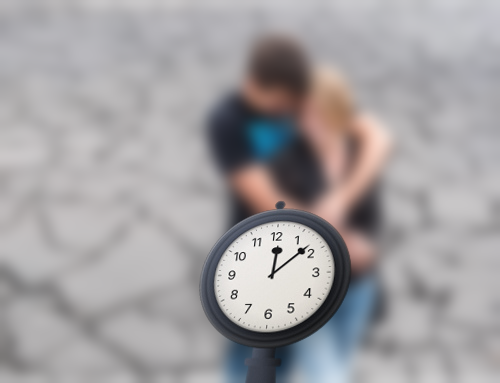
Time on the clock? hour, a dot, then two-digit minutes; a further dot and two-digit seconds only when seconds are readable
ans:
12.08
